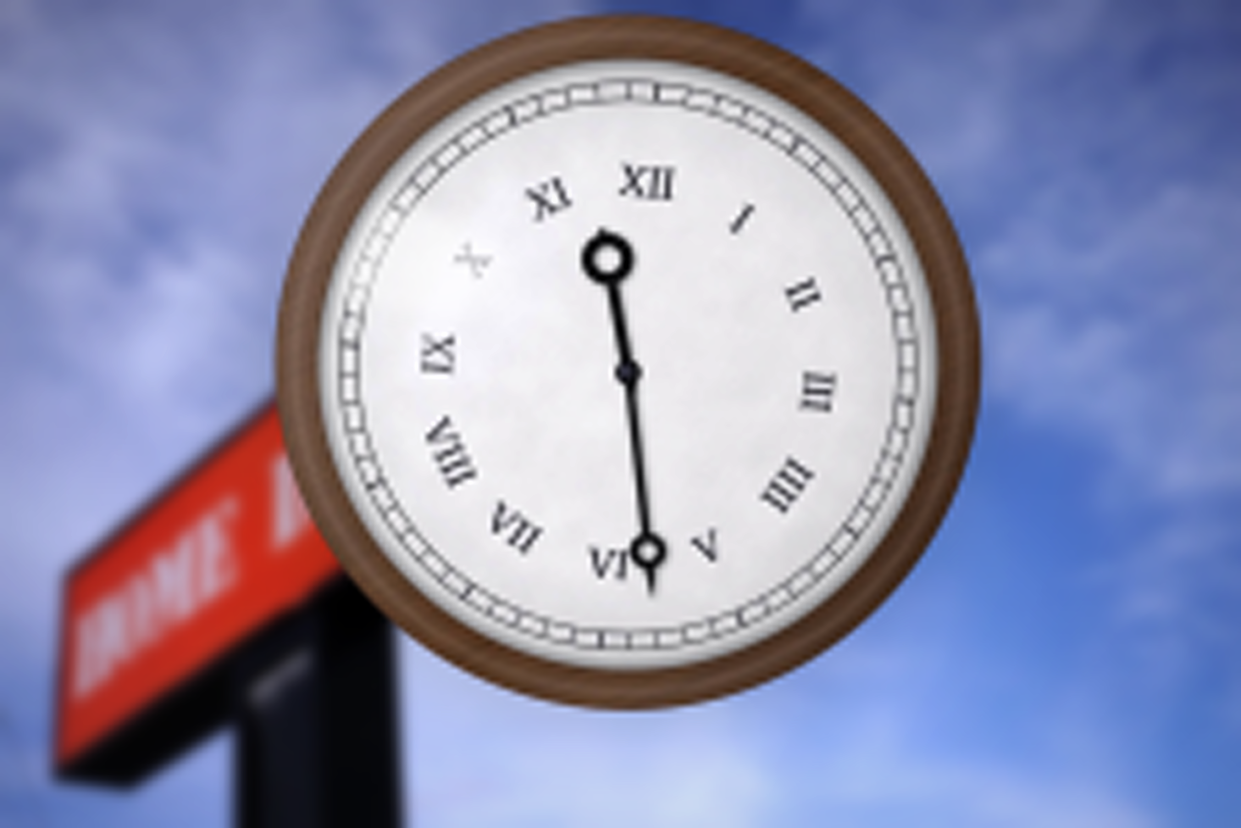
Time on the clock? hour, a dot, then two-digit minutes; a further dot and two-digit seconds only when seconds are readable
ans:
11.28
